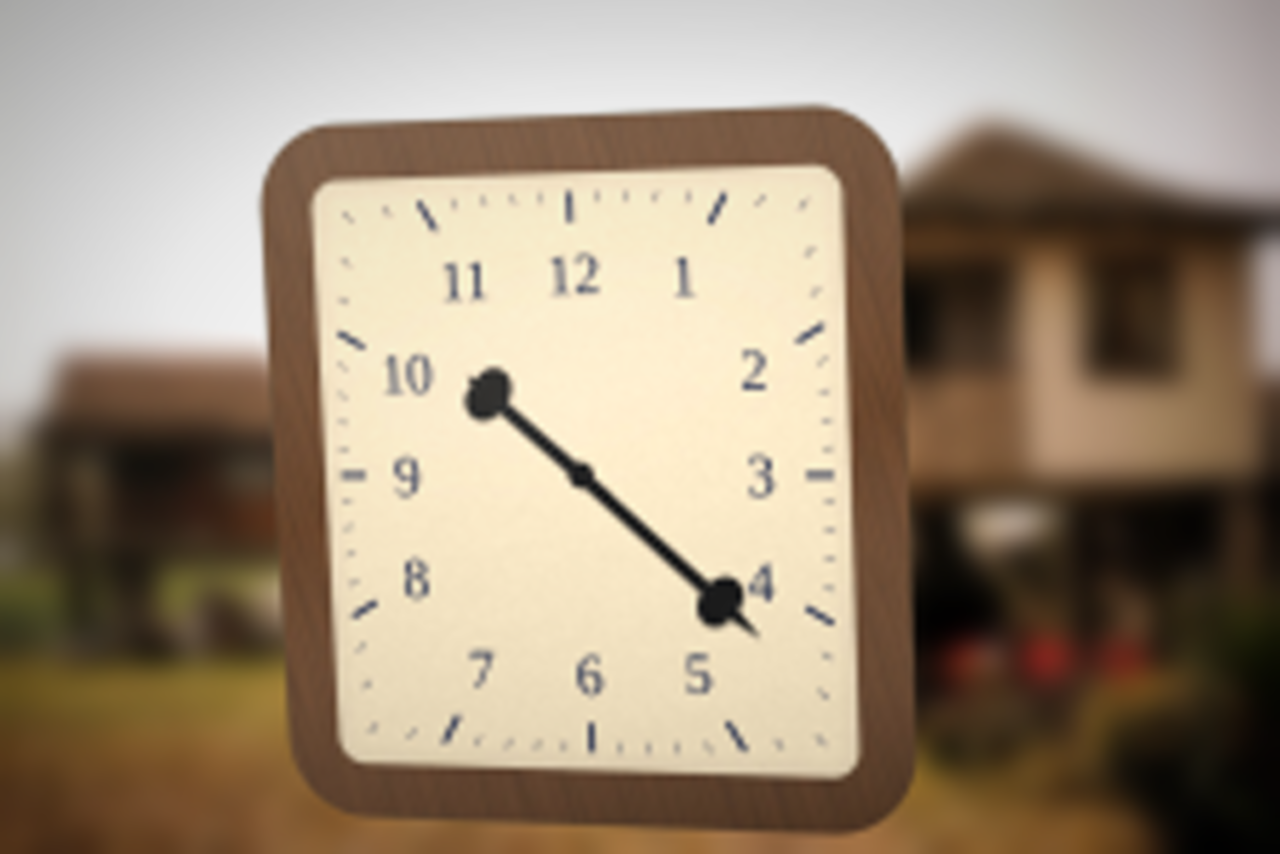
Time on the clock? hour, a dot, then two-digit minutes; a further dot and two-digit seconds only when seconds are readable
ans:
10.22
